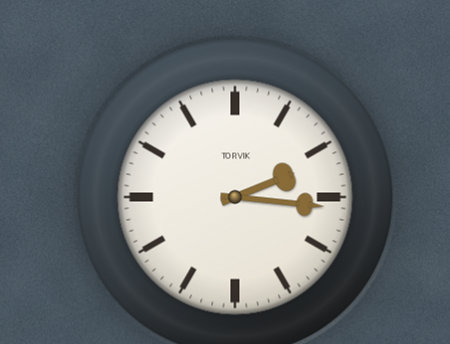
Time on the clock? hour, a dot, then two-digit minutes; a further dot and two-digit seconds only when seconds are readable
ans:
2.16
